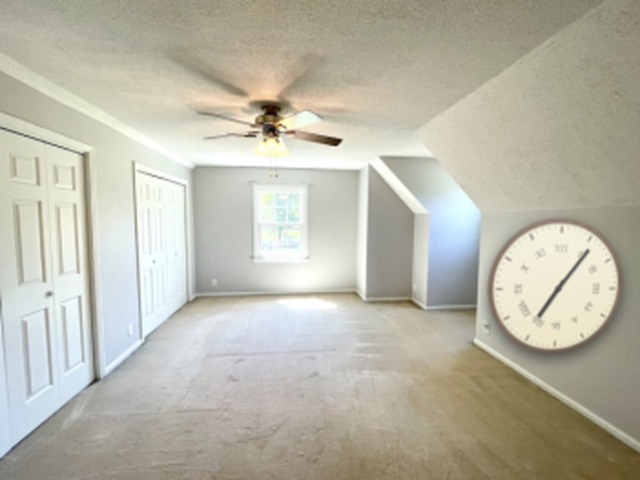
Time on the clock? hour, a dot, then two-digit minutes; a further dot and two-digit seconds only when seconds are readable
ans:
7.06
